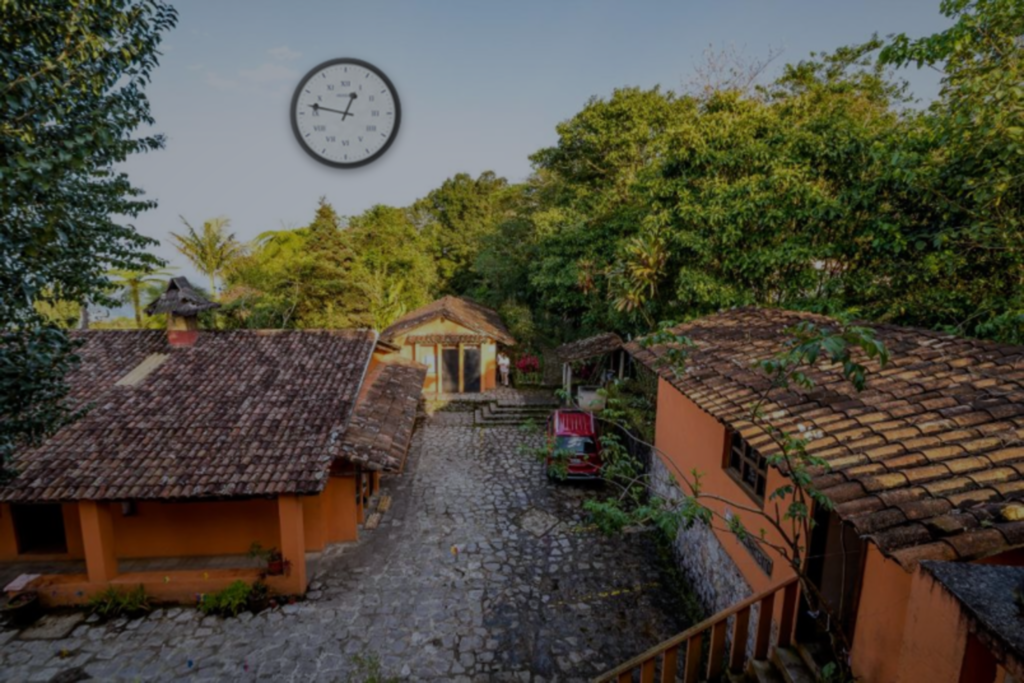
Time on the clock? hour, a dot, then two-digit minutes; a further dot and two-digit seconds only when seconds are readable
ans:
12.47
